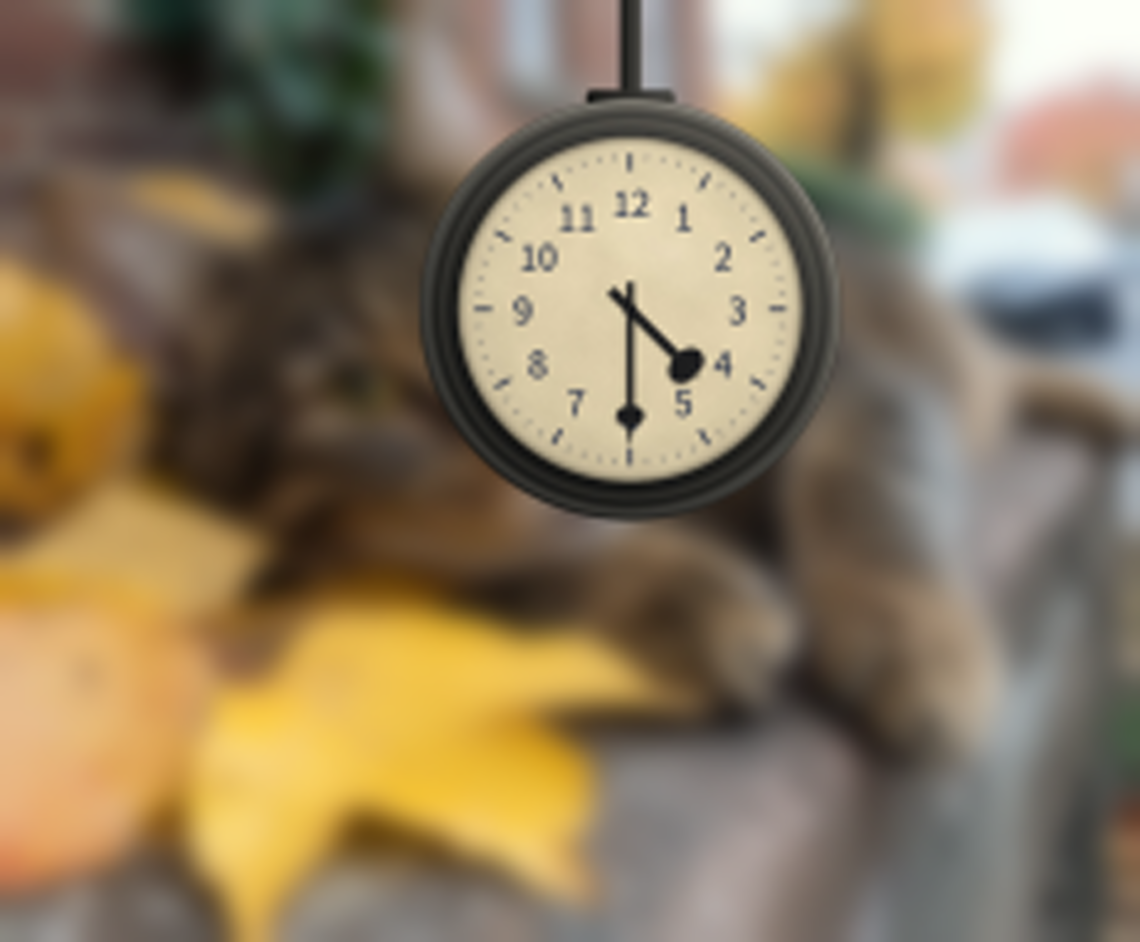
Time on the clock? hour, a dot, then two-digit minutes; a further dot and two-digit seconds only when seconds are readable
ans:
4.30
